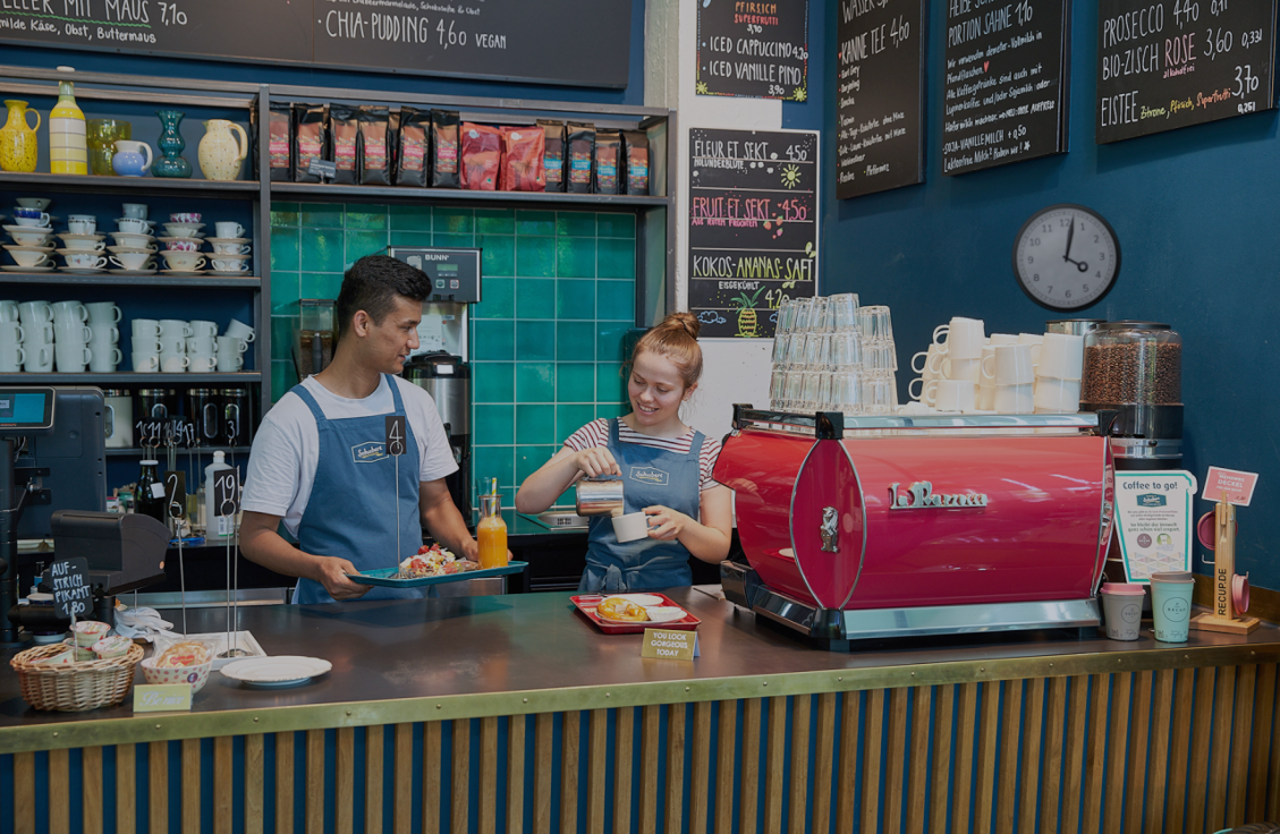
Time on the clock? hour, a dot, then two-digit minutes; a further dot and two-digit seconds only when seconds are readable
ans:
4.02
